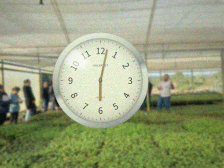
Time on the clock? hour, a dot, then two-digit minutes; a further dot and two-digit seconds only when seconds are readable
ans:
6.02
